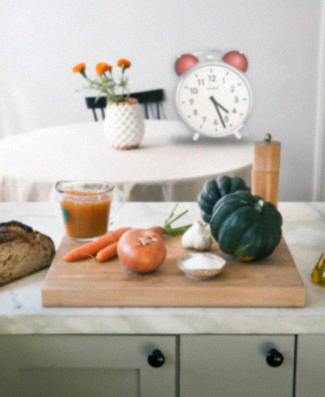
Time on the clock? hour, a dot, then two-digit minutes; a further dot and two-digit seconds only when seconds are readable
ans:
4.27
